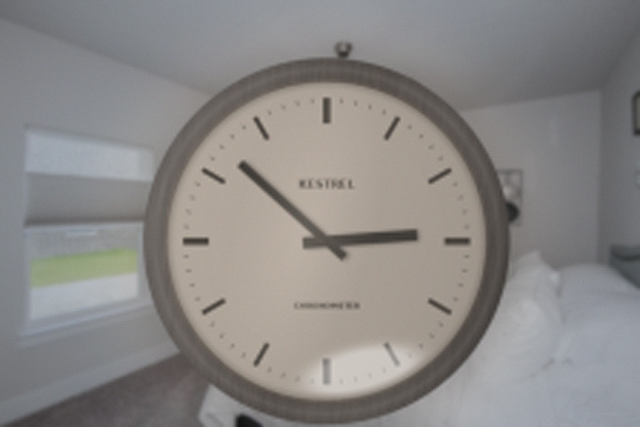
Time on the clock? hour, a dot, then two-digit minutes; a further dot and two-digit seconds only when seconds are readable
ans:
2.52
